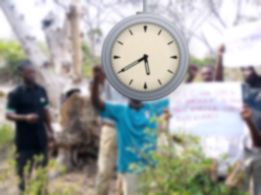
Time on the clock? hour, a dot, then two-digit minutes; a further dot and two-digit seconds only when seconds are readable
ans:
5.40
